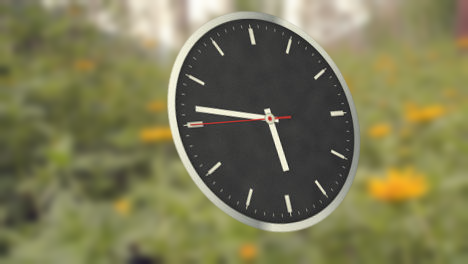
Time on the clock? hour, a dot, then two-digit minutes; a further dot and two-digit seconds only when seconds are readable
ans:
5.46.45
